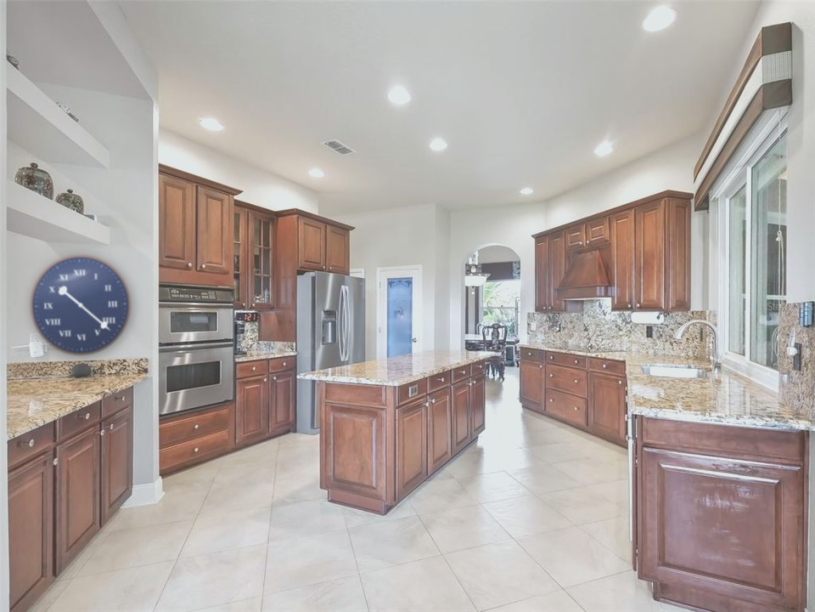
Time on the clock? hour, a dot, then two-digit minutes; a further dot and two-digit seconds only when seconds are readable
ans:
10.22
